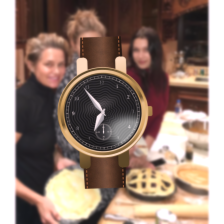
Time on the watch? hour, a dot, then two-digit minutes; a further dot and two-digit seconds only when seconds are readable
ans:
6.54
